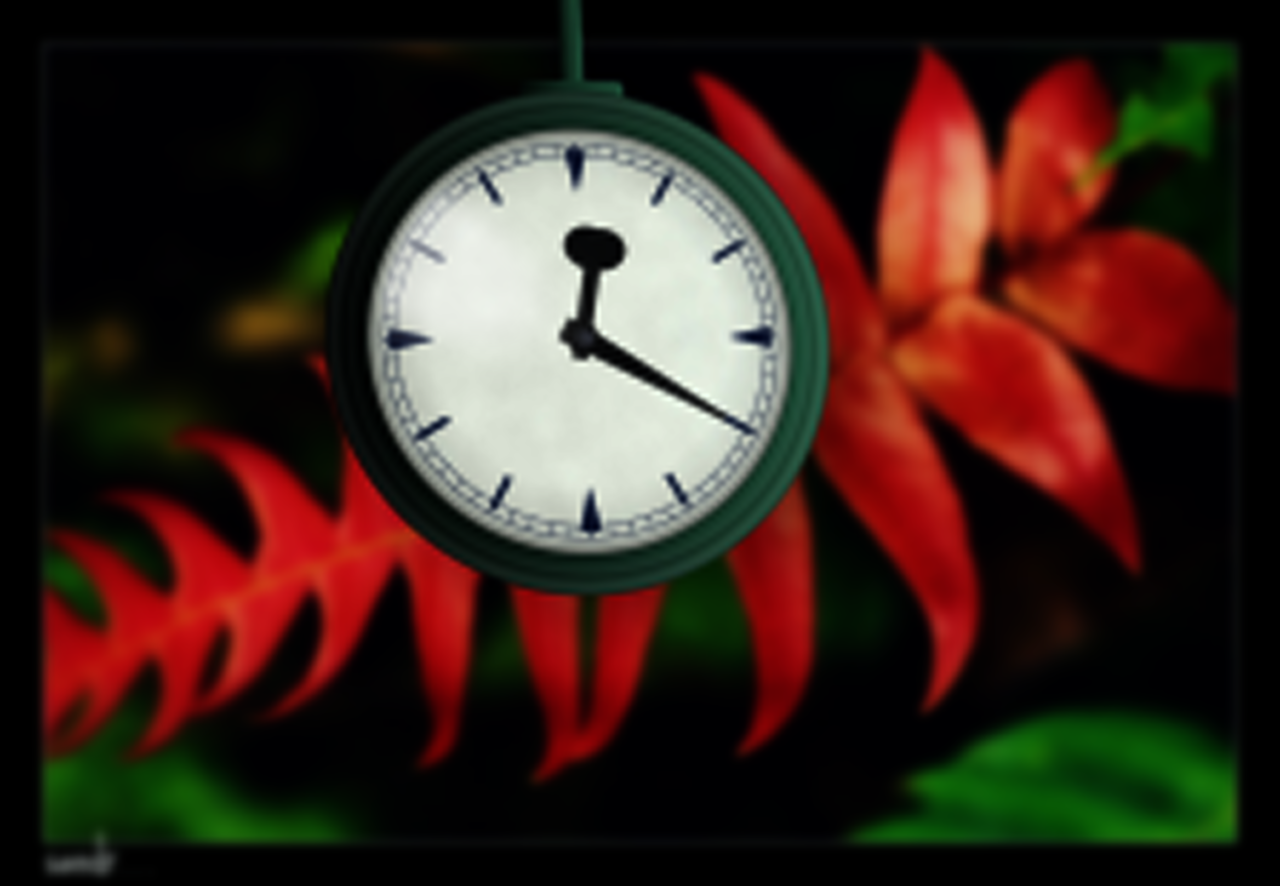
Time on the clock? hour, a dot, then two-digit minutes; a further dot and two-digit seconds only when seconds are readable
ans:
12.20
